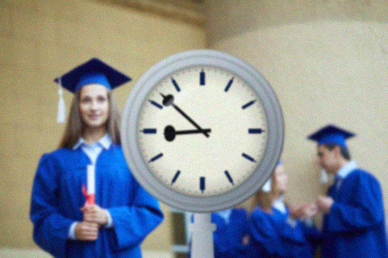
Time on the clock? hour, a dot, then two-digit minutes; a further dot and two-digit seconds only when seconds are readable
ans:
8.52
